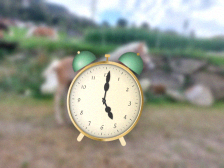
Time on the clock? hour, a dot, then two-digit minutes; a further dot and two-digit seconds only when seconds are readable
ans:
5.01
